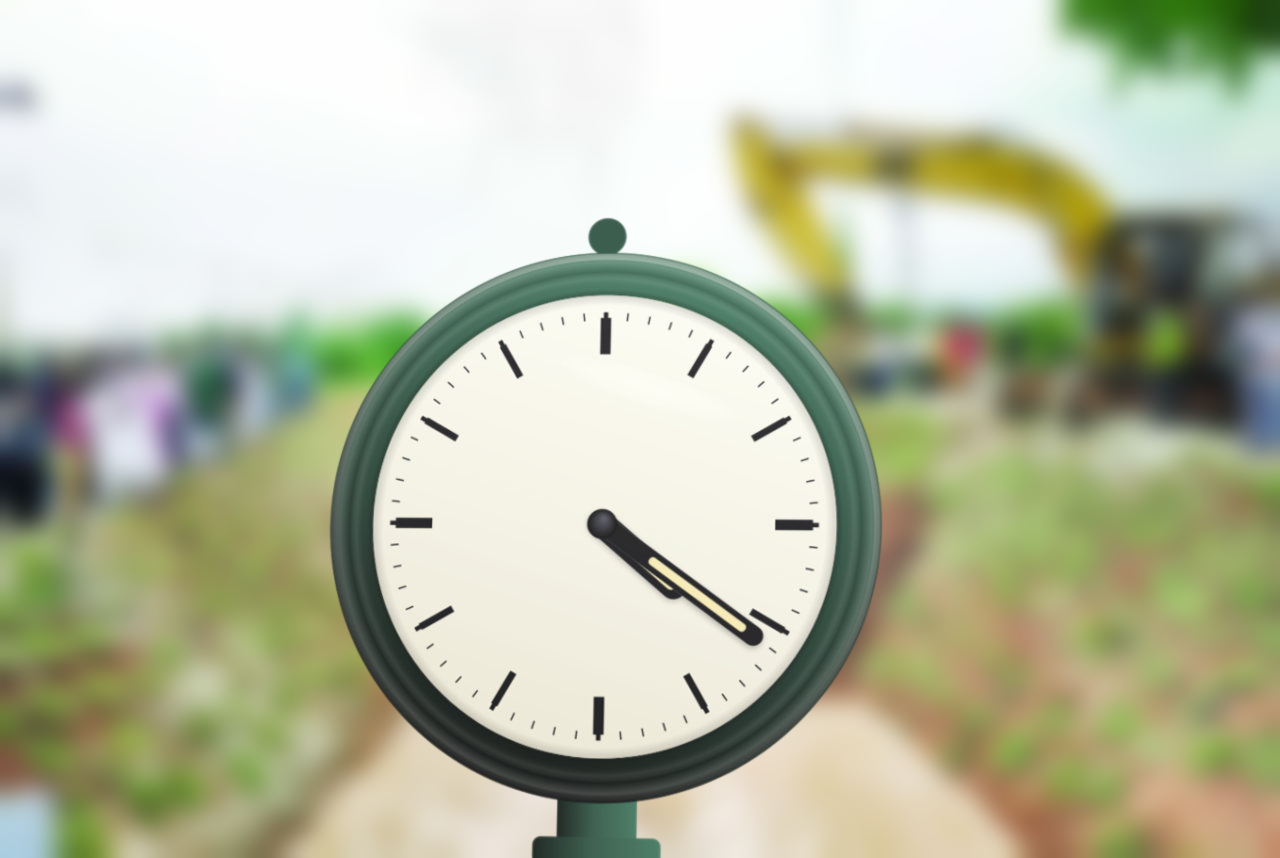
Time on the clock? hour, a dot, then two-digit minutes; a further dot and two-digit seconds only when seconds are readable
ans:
4.21
